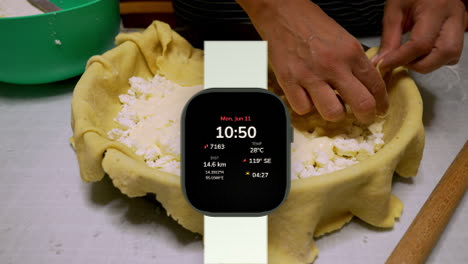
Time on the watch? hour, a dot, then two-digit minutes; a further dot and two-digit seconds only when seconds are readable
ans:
10.50
